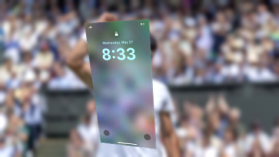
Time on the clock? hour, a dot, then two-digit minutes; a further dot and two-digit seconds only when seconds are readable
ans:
8.33
